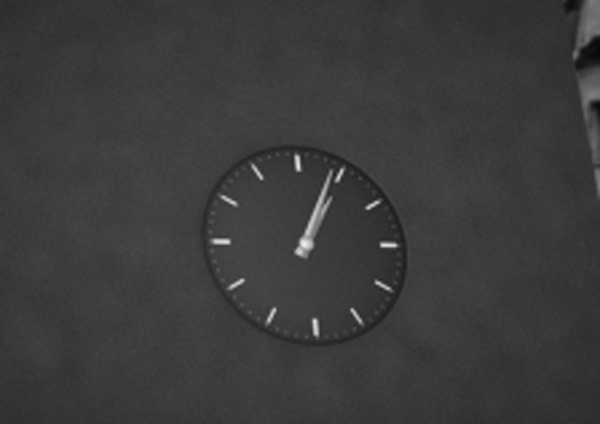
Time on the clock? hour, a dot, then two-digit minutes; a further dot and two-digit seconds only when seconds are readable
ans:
1.04
